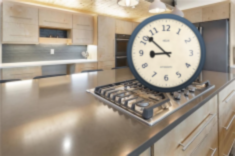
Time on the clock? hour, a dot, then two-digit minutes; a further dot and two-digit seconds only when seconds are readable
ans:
8.52
